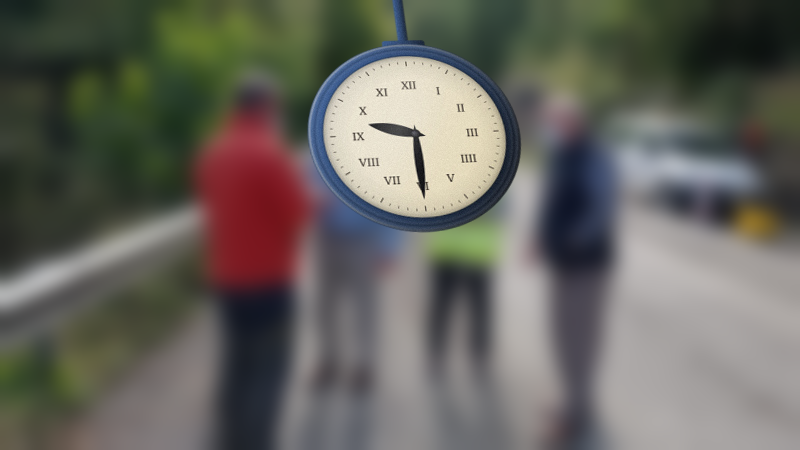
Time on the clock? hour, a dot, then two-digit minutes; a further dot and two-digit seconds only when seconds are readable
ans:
9.30
